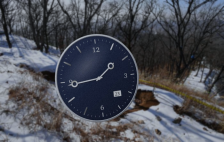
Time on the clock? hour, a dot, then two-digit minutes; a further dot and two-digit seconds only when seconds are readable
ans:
1.44
